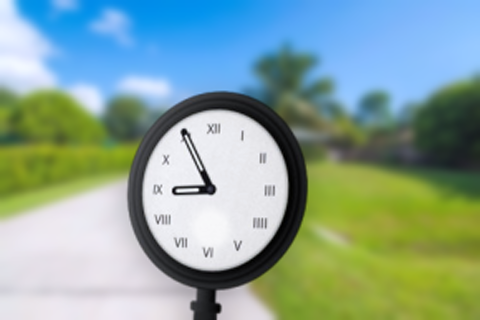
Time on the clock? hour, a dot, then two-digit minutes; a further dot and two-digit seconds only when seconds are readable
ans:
8.55
